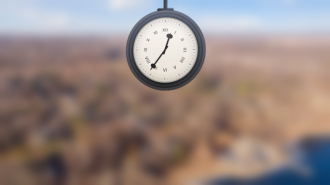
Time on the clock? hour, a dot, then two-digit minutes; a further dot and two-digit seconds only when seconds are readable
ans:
12.36
